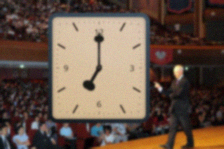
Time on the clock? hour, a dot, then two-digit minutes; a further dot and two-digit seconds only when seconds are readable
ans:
7.00
